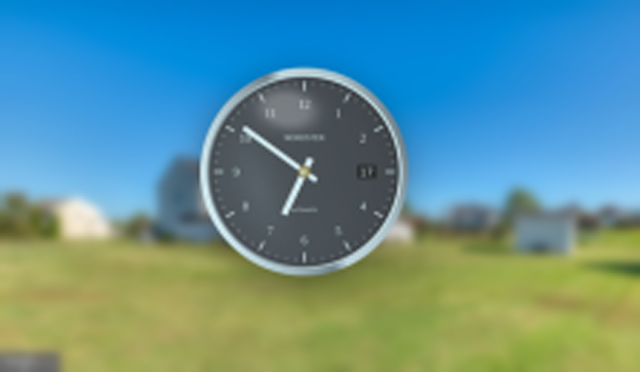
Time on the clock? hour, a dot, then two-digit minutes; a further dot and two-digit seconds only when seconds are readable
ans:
6.51
